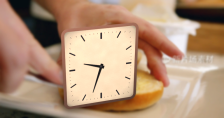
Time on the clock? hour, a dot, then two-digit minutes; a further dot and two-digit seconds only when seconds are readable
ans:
9.33
